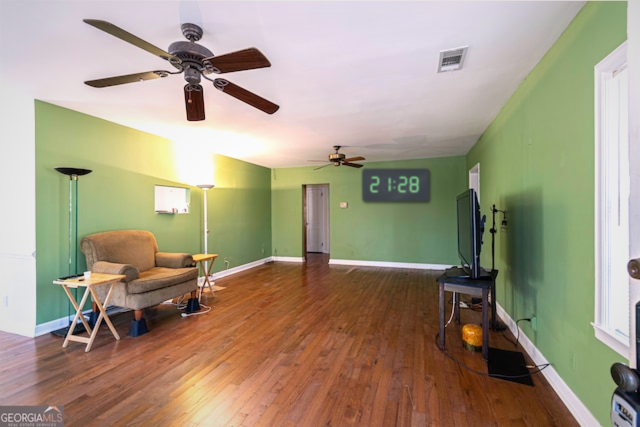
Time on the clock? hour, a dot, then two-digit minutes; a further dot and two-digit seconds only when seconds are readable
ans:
21.28
